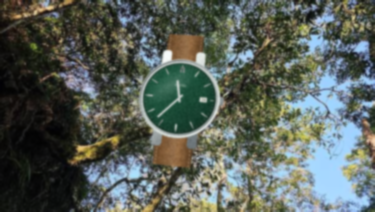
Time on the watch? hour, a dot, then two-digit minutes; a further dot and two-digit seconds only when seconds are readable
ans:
11.37
